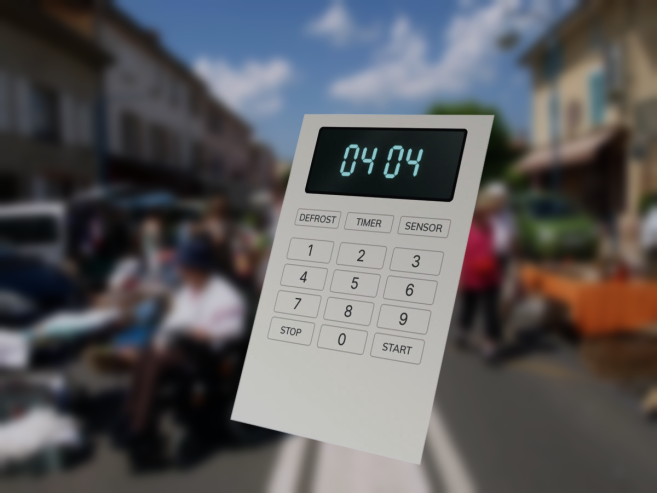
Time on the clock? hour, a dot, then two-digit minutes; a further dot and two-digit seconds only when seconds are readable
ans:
4.04
